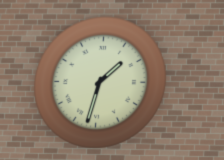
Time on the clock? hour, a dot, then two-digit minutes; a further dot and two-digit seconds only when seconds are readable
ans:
1.32
